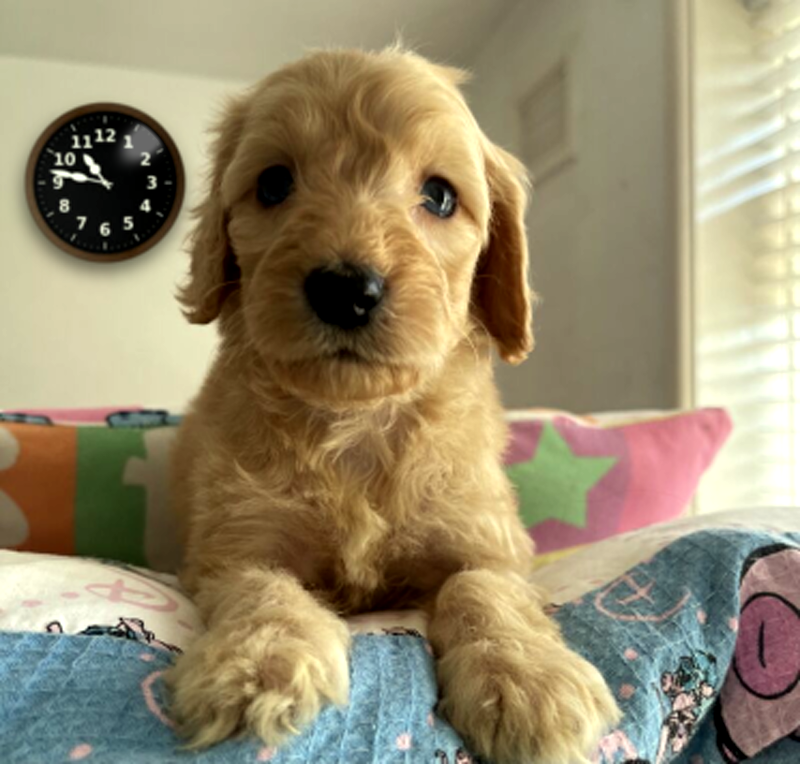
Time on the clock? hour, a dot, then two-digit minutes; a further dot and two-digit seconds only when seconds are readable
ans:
10.47
